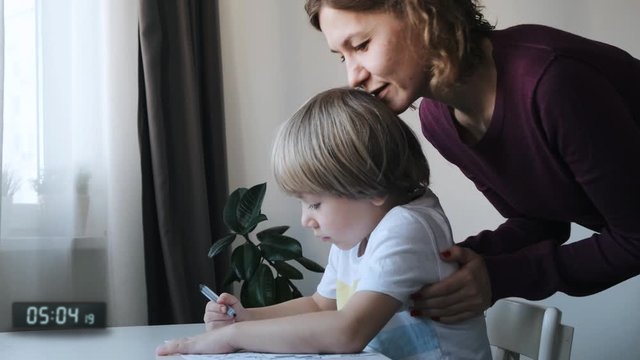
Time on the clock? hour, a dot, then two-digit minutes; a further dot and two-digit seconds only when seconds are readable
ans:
5.04
